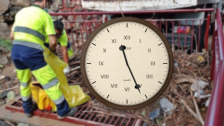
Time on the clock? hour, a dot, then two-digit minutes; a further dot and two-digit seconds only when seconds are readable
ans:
11.26
